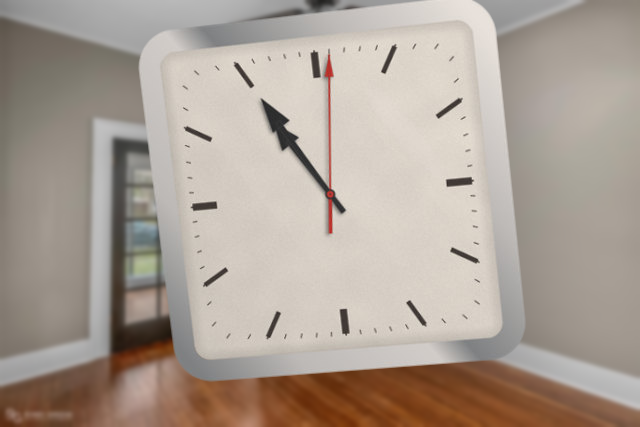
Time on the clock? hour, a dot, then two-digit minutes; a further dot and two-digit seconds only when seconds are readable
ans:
10.55.01
